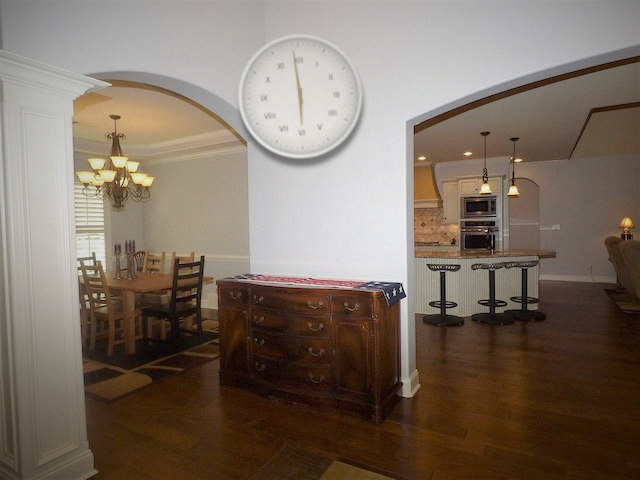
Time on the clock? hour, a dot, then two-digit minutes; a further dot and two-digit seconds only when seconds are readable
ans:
5.59
